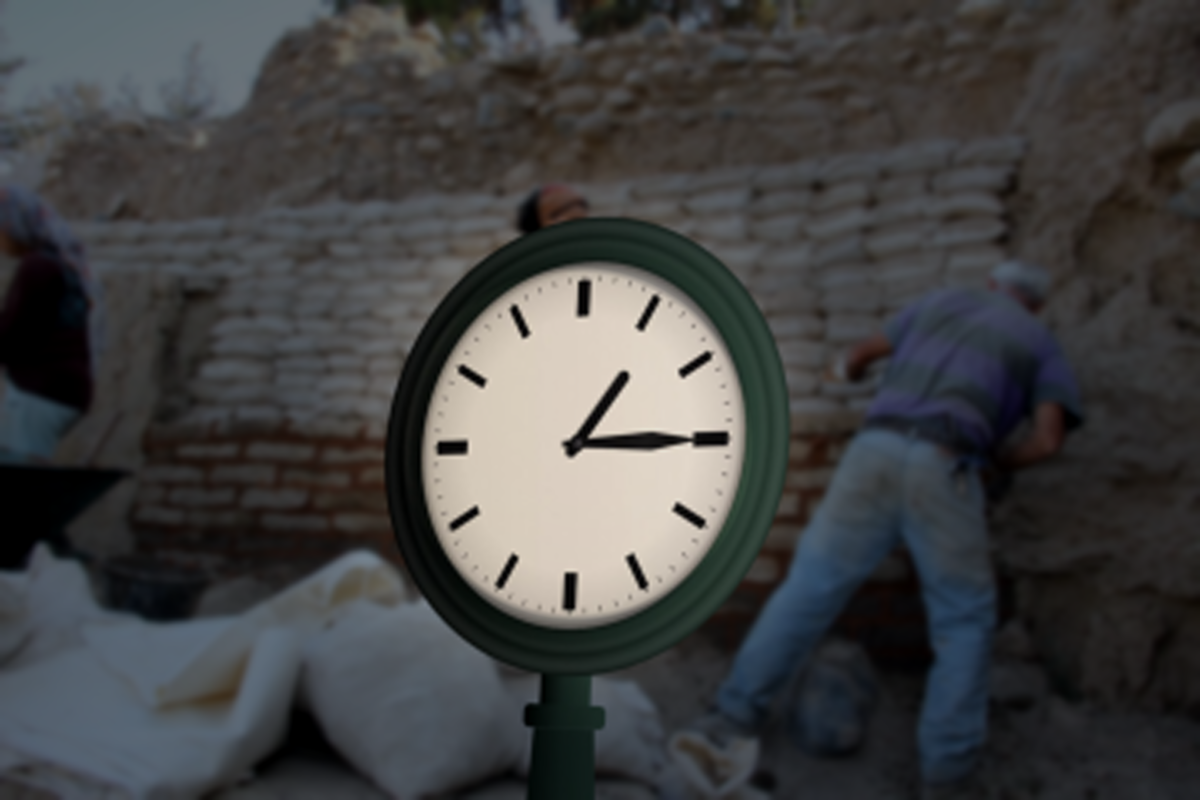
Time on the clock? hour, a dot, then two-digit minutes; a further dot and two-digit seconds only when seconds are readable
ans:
1.15
